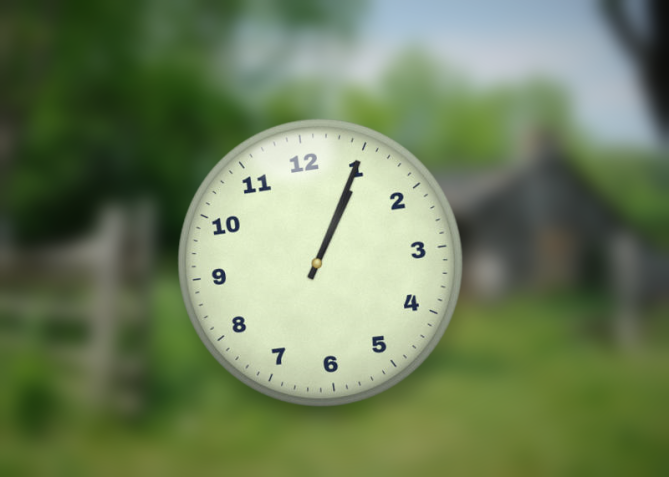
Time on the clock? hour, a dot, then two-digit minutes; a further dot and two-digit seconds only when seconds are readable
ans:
1.05
